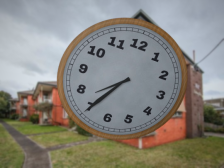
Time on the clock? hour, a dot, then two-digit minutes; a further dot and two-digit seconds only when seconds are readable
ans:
7.35
